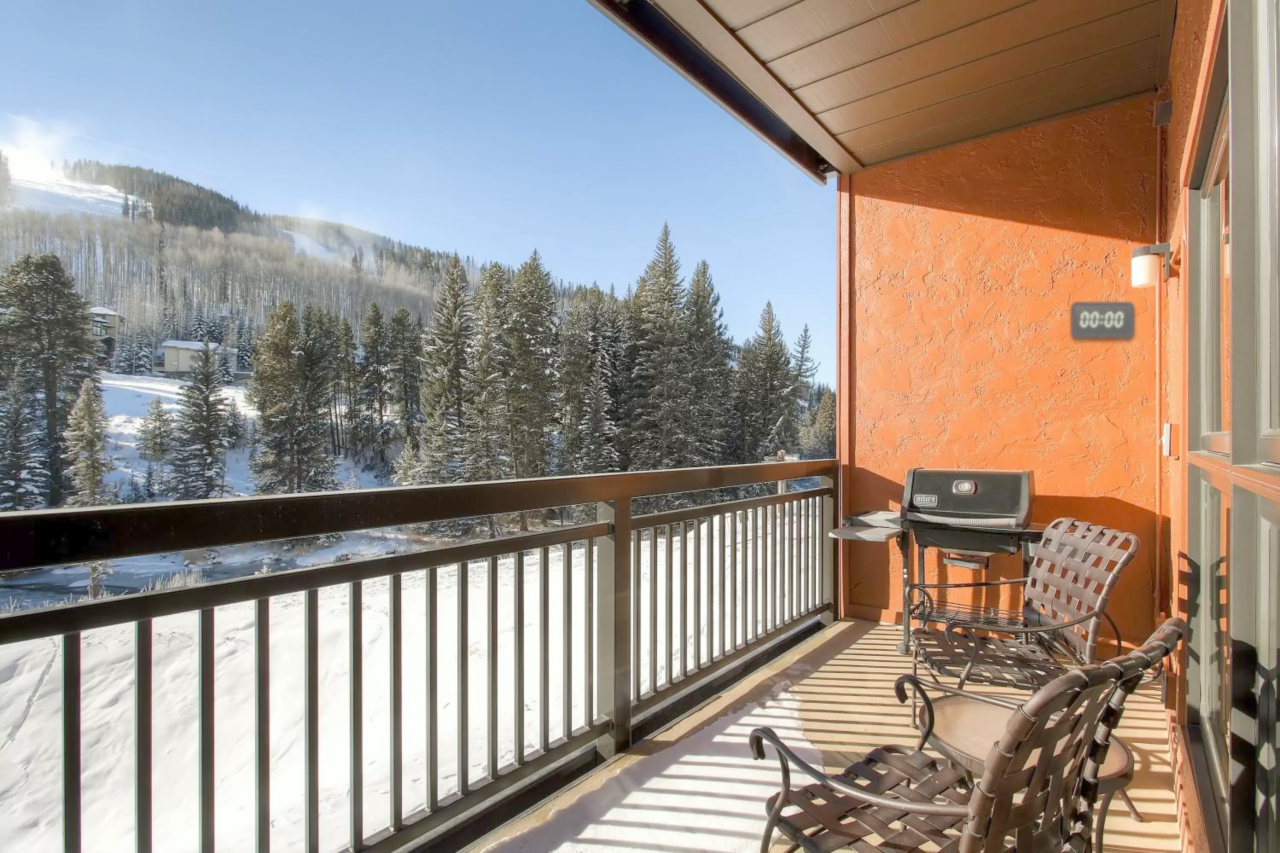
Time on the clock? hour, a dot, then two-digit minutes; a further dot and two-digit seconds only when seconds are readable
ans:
0.00
